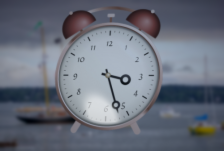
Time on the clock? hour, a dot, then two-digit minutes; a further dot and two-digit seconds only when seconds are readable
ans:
3.27
